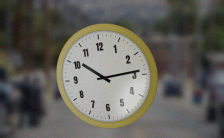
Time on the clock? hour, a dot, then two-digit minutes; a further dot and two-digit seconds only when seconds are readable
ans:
10.14
